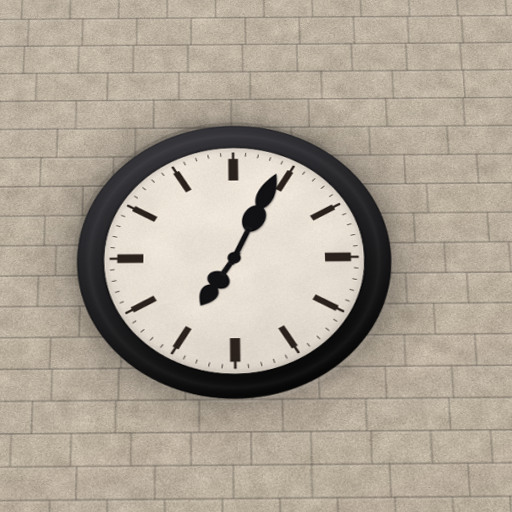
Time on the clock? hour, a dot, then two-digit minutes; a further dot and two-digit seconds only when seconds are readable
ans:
7.04
